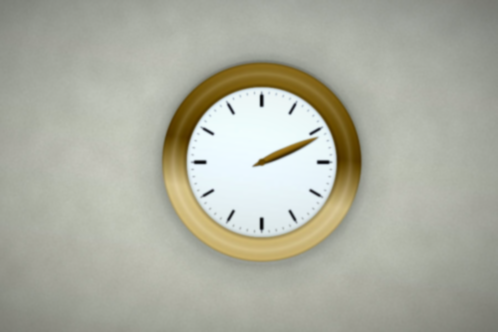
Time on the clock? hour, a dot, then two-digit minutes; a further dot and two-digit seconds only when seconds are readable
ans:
2.11
